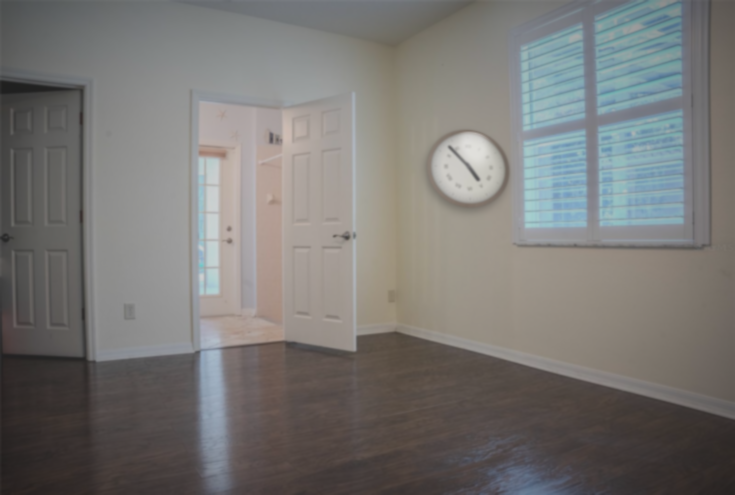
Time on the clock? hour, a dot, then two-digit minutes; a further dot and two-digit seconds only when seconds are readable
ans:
4.53
